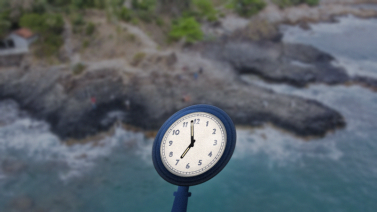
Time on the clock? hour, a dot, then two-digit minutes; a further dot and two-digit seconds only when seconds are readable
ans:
6.58
